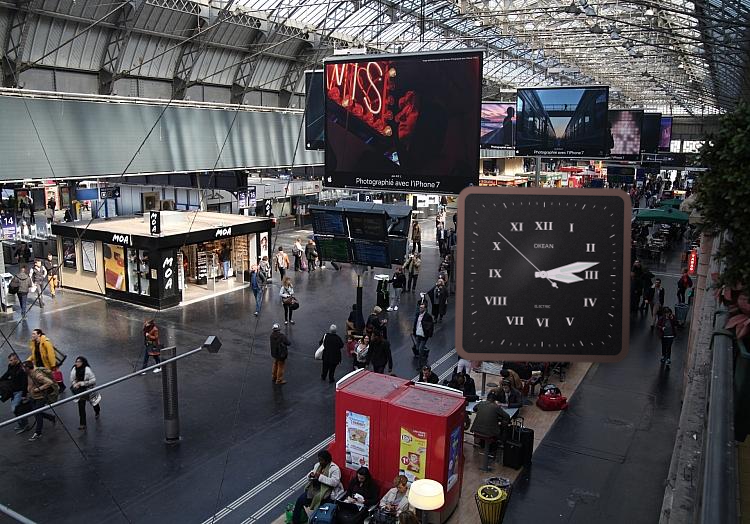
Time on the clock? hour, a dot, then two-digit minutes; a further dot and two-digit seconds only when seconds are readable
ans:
3.12.52
